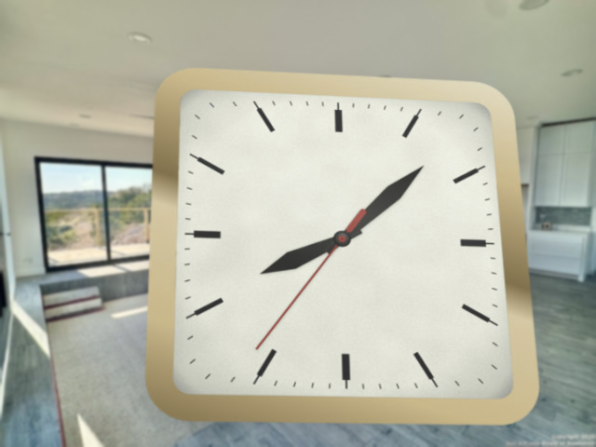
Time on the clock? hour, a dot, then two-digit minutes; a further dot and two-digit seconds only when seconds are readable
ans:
8.07.36
